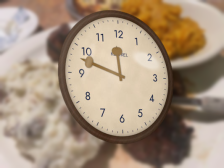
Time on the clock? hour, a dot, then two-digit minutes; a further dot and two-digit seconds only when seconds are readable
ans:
11.48
